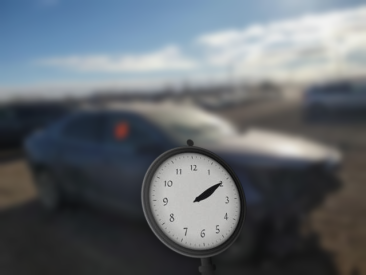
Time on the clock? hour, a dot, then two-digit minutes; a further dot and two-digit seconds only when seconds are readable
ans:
2.10
